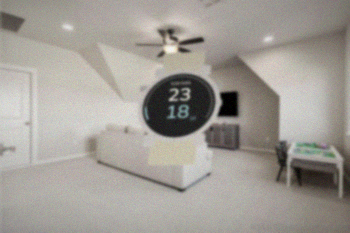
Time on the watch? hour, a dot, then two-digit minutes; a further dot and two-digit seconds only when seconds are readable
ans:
23.18
